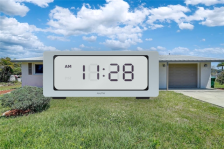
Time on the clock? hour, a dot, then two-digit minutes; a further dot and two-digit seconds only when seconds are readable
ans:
11.28
